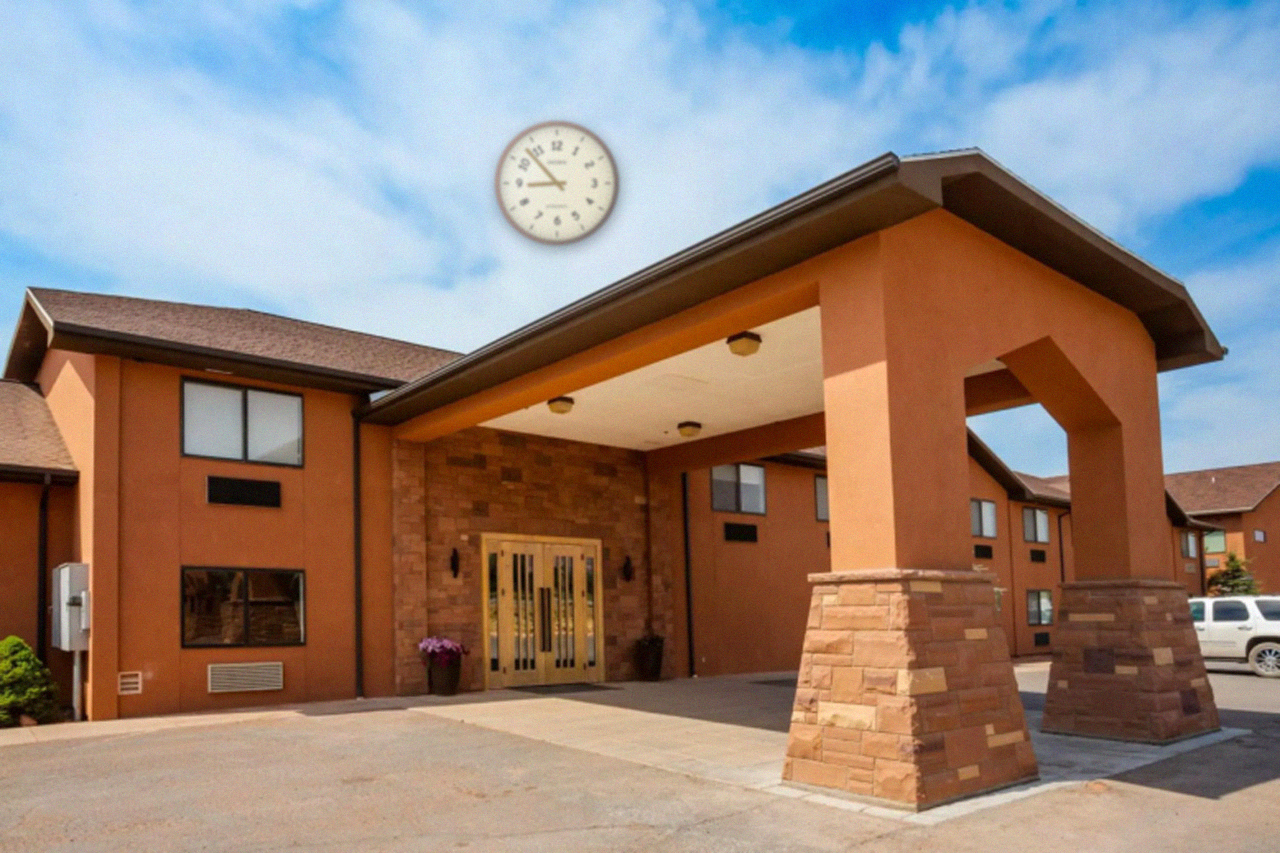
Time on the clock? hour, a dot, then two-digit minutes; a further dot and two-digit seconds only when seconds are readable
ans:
8.53
